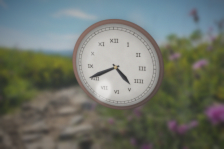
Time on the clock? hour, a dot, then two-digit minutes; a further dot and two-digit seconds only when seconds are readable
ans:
4.41
